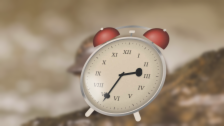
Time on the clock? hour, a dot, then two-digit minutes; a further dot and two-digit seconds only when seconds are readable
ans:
2.34
